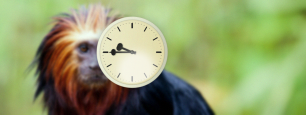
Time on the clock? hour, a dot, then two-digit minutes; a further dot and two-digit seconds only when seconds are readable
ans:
9.45
